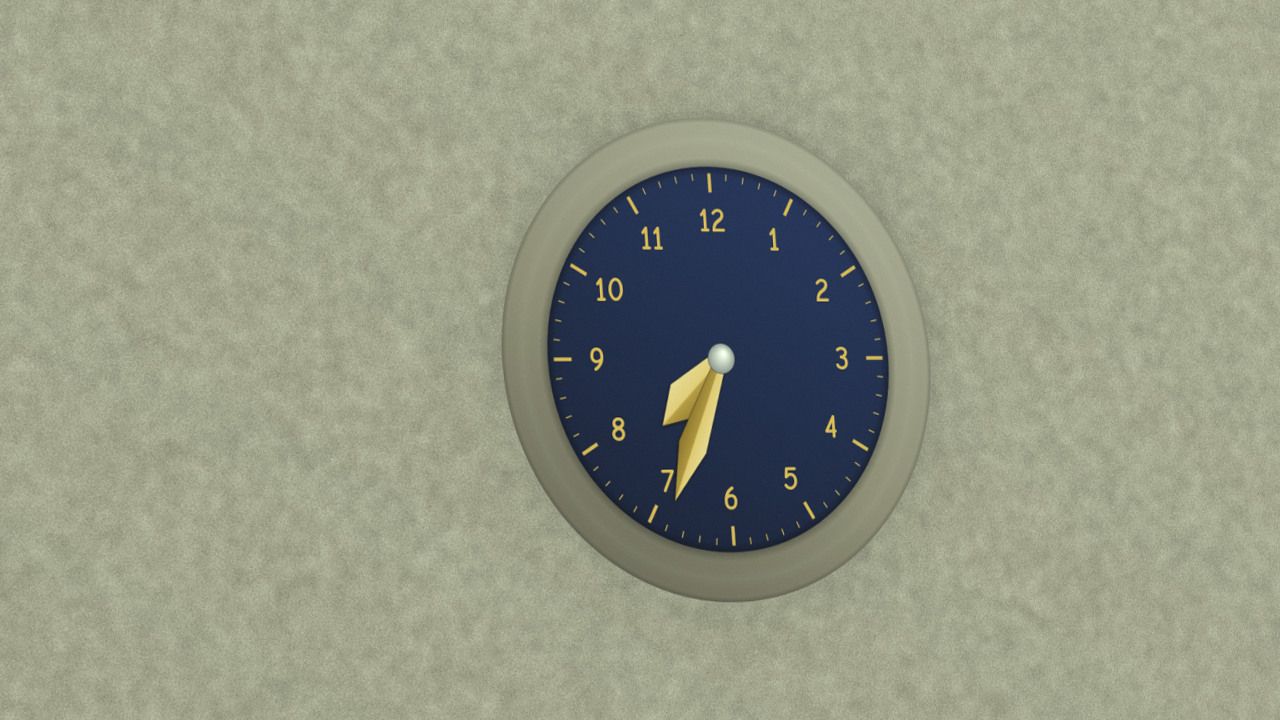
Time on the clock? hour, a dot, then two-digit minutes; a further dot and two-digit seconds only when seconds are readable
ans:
7.34
